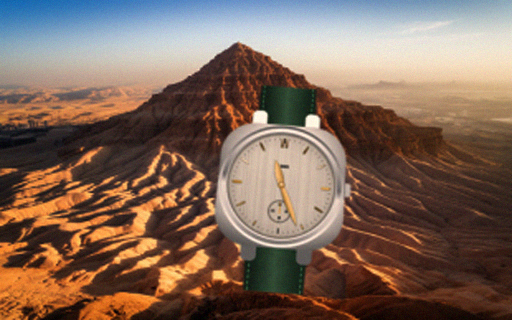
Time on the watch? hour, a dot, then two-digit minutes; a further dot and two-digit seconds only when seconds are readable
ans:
11.26
